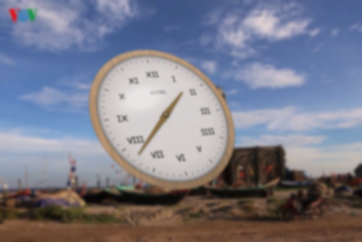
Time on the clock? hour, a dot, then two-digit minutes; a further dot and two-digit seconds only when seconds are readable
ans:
1.38
